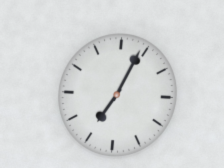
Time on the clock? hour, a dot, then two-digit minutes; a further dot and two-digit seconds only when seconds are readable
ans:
7.04
